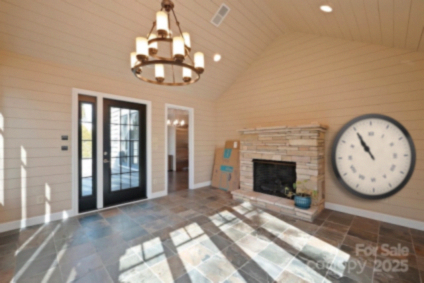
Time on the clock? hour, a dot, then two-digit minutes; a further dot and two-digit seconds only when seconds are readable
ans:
10.55
